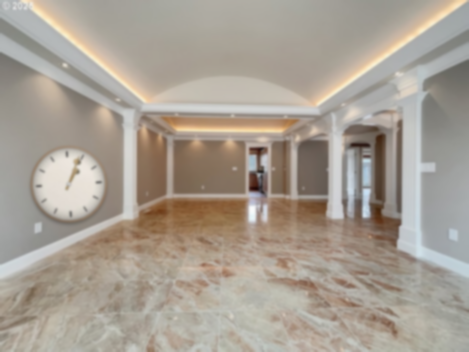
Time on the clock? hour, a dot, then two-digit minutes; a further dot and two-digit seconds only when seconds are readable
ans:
1.04
